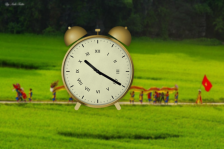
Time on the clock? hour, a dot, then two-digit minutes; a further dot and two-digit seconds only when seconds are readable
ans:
10.20
